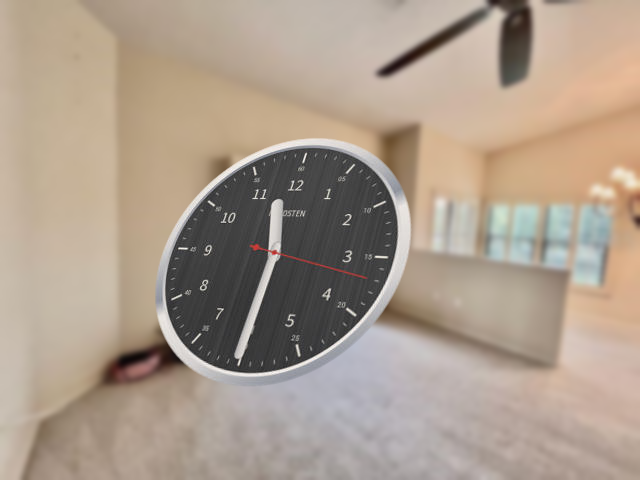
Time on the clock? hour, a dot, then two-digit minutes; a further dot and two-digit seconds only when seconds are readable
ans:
11.30.17
